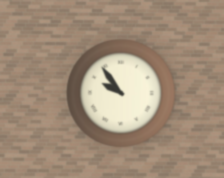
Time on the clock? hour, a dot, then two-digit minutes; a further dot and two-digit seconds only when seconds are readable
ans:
9.54
